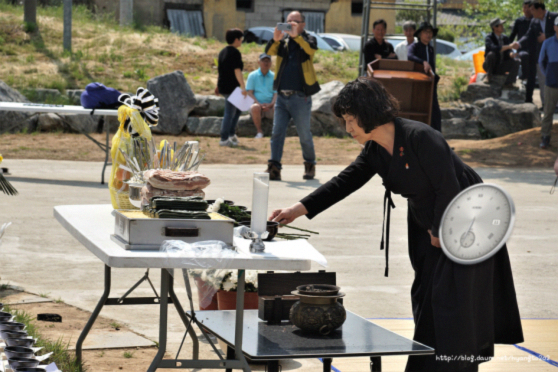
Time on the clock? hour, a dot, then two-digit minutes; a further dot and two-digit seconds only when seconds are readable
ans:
6.32
